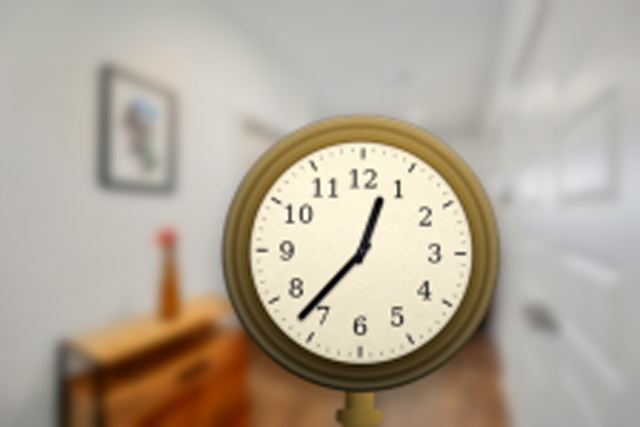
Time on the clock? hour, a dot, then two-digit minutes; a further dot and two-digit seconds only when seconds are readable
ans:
12.37
